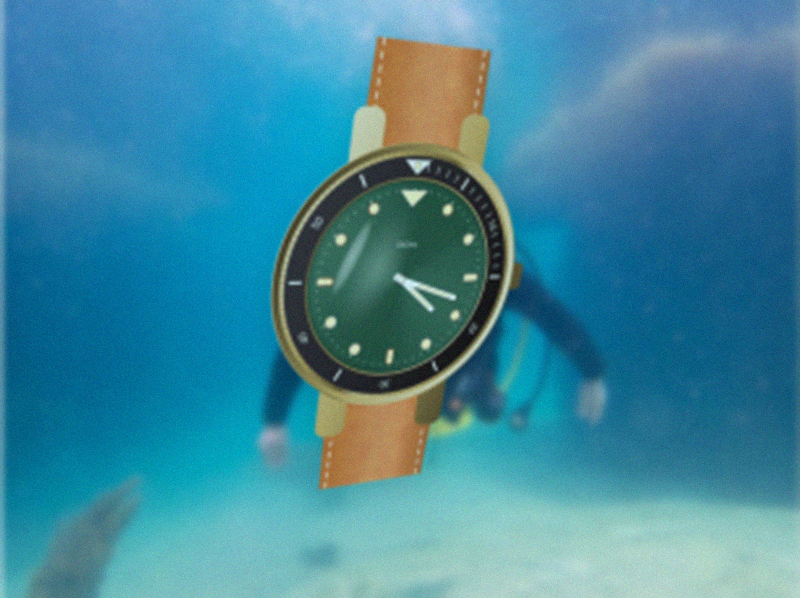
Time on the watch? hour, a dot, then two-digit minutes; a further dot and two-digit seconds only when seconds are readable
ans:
4.18
